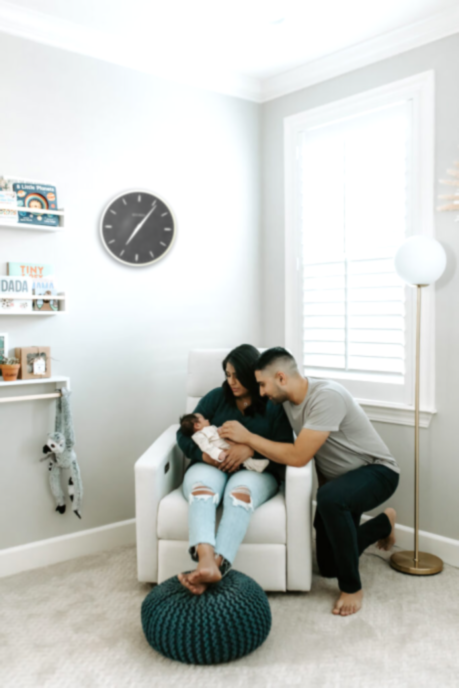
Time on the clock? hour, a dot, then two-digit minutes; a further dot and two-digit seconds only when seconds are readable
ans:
7.06
